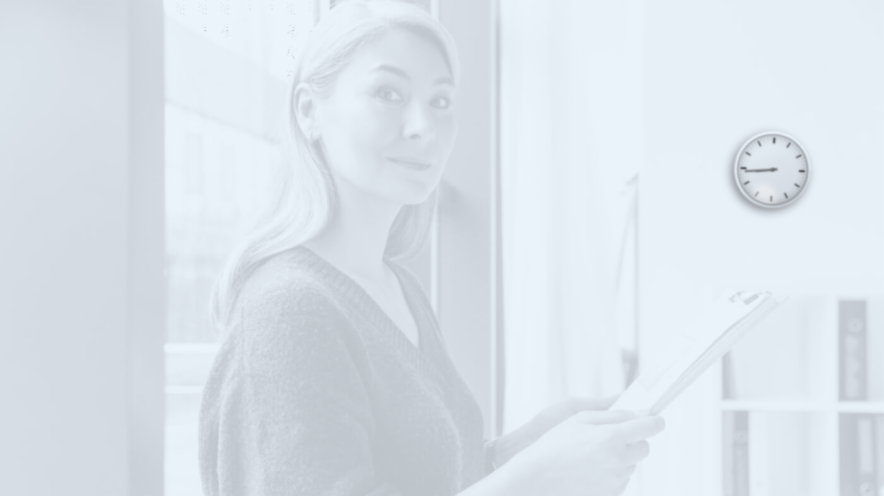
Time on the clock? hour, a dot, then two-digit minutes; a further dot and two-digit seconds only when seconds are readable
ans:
8.44
